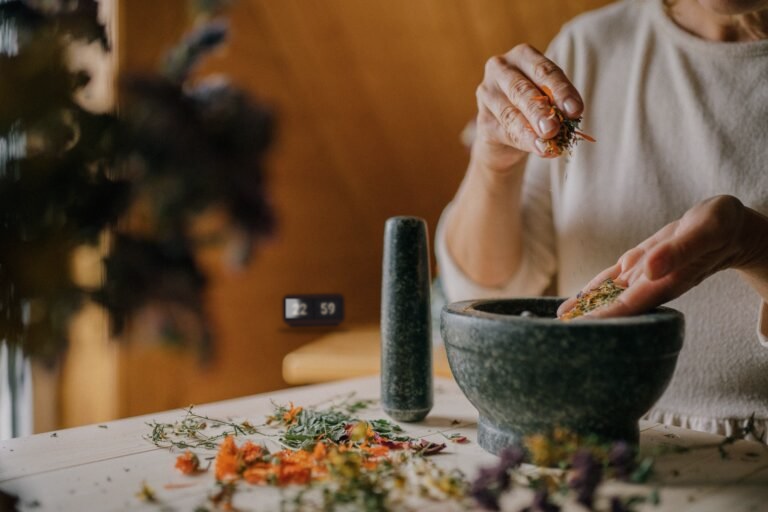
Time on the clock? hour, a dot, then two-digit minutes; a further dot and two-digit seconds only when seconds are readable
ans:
22.59
